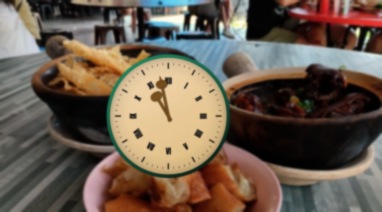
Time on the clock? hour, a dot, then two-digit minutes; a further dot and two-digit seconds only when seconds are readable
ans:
10.58
